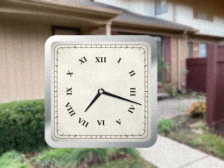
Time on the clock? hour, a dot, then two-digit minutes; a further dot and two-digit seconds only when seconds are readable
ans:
7.18
